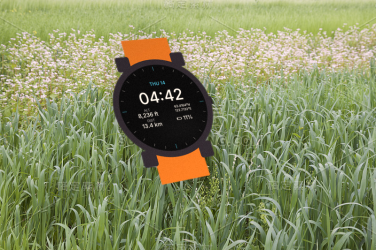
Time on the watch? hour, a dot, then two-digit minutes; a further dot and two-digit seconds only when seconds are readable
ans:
4.42
